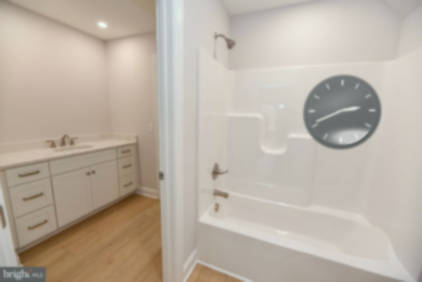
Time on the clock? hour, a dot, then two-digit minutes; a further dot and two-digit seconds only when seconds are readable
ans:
2.41
